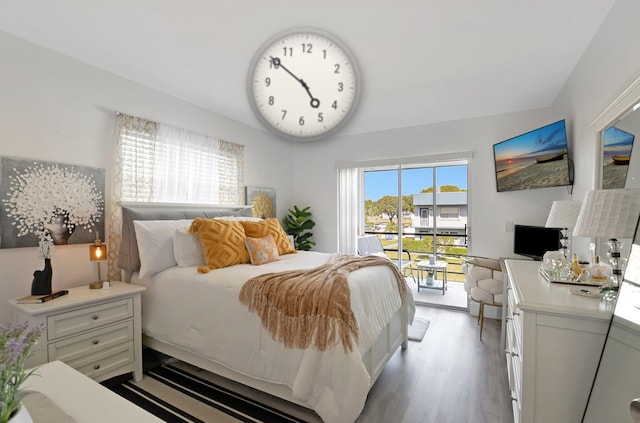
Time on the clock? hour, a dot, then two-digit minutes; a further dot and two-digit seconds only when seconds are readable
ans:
4.51
